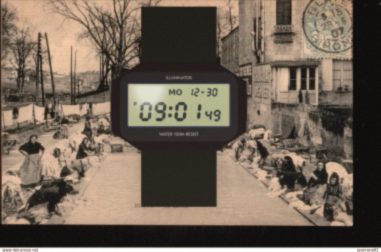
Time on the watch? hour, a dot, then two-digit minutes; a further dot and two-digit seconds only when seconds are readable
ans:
9.01.49
